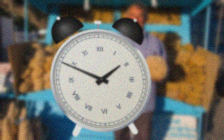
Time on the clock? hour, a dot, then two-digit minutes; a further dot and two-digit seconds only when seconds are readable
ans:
1.49
